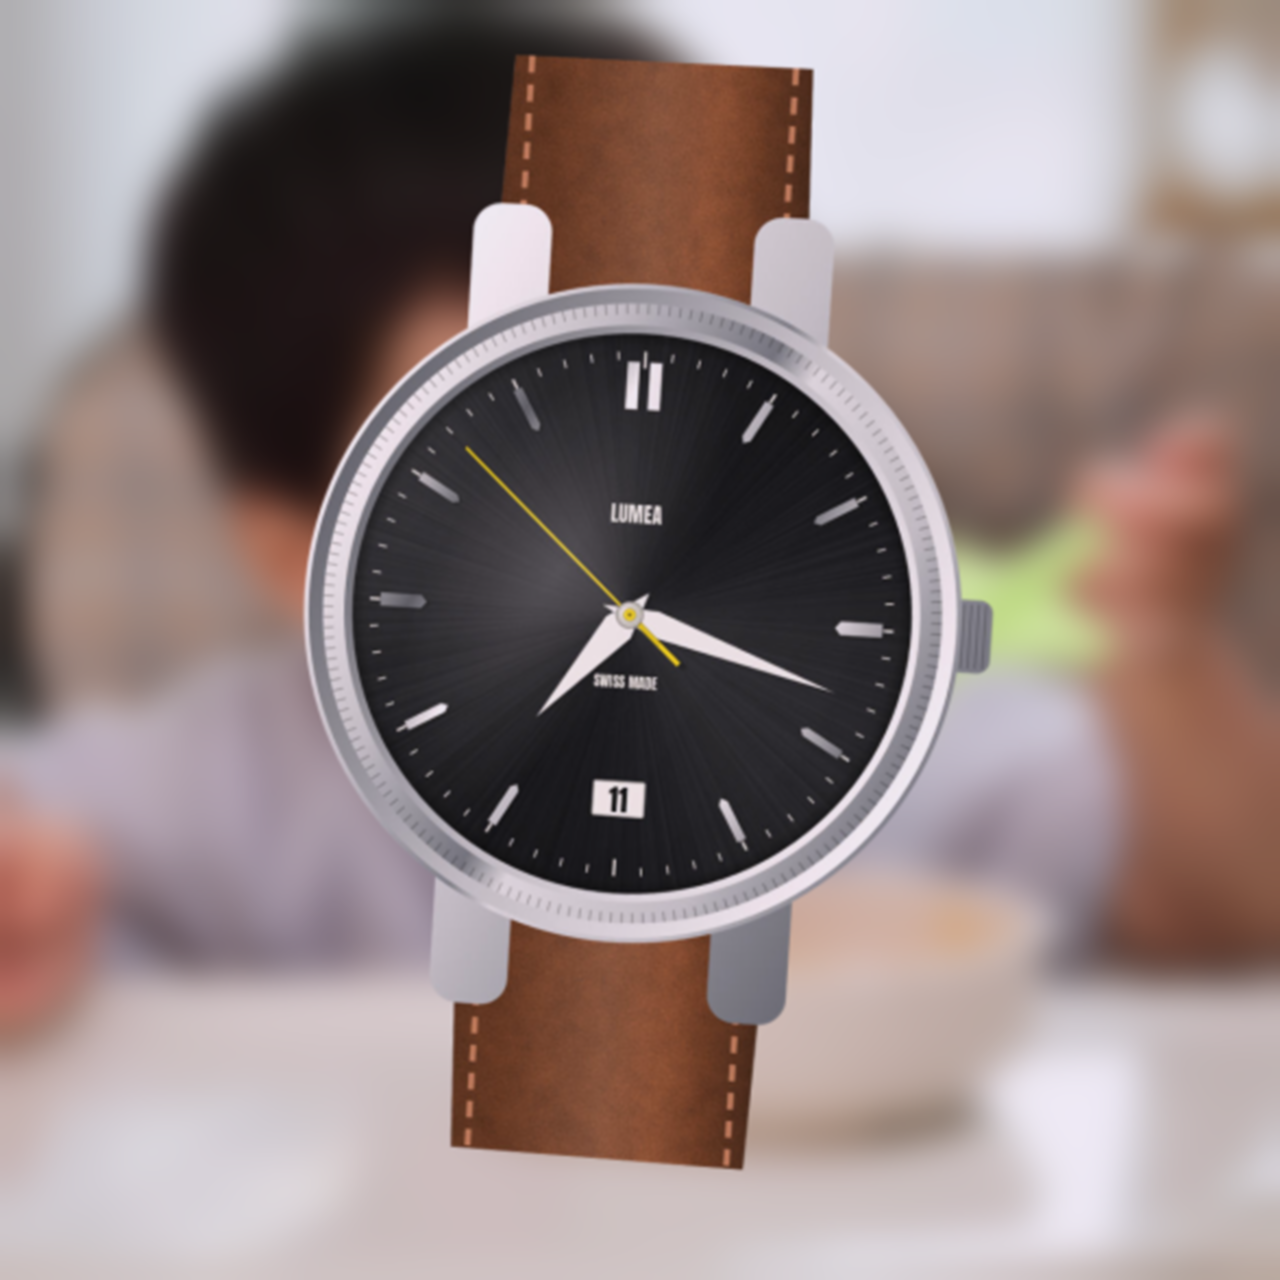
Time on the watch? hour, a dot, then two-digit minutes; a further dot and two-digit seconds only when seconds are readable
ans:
7.17.52
